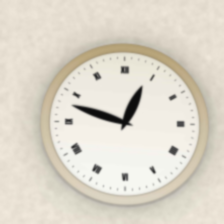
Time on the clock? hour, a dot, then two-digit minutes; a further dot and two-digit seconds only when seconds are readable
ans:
12.48
